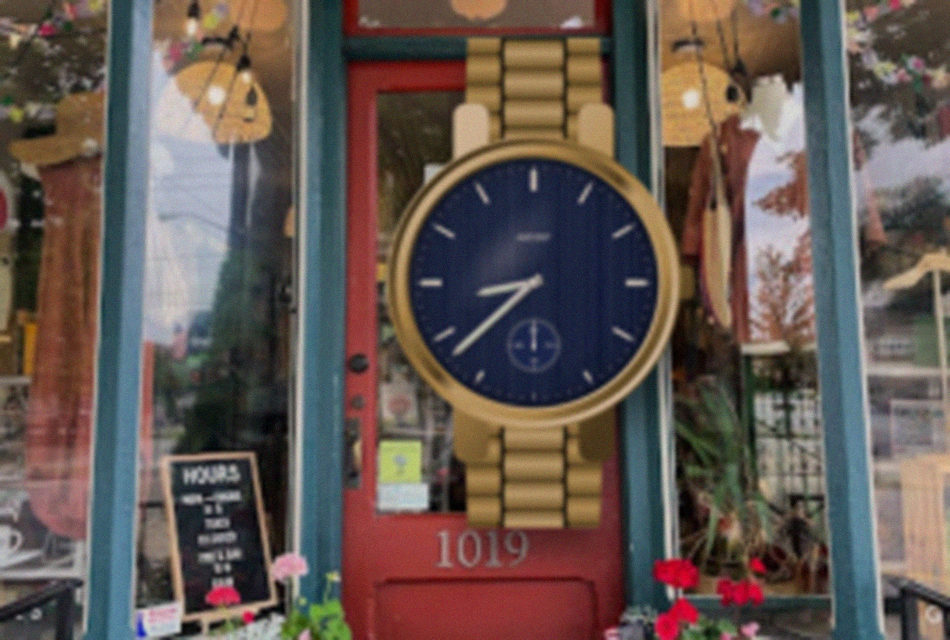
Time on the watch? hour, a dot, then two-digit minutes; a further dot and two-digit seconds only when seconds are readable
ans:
8.38
